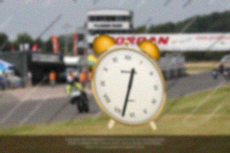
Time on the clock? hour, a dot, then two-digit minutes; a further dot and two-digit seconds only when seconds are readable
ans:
12.33
